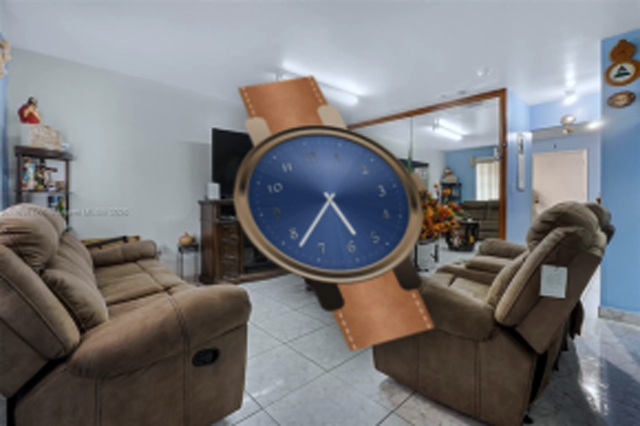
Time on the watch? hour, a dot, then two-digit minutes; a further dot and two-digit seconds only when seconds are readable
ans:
5.38
